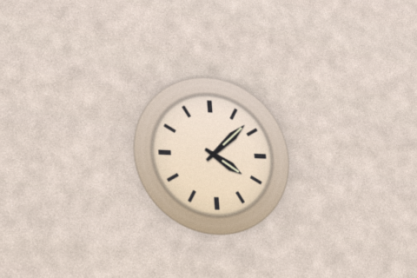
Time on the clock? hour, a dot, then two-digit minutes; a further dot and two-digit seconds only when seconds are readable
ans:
4.08
